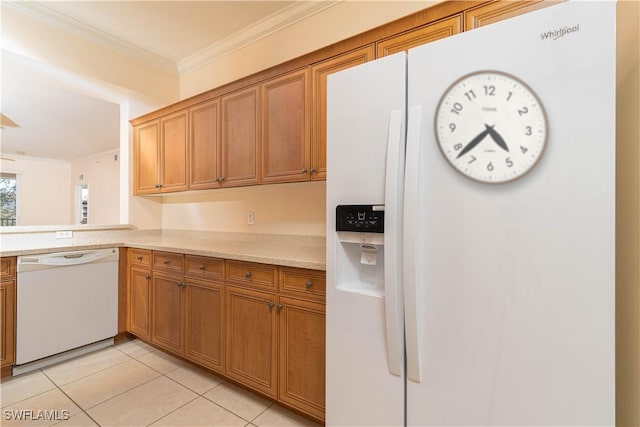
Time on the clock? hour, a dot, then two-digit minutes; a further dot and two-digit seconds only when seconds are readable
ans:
4.38
